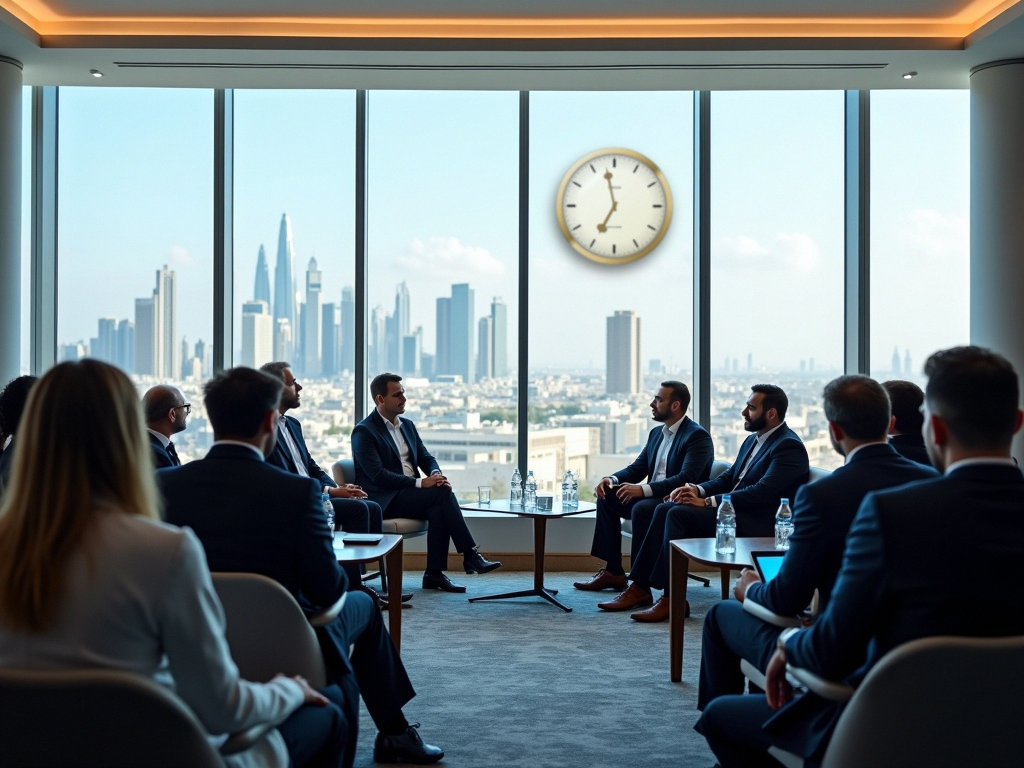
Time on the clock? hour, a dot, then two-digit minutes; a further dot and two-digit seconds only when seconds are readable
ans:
6.58
